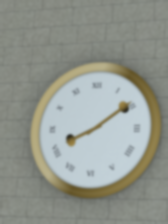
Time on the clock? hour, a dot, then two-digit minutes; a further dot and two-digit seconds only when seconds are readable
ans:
8.09
